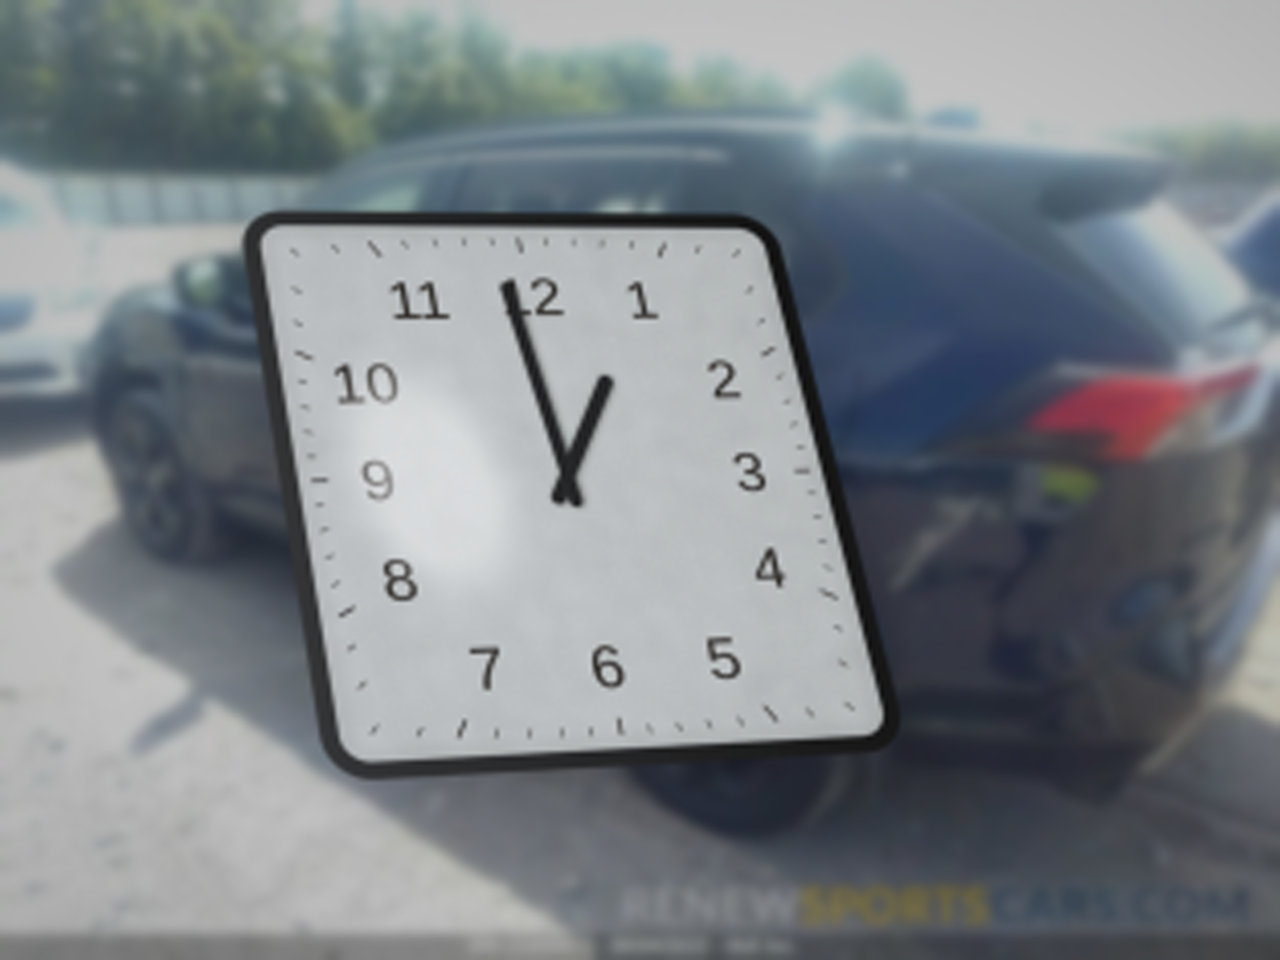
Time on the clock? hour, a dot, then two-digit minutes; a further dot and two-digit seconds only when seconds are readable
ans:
12.59
